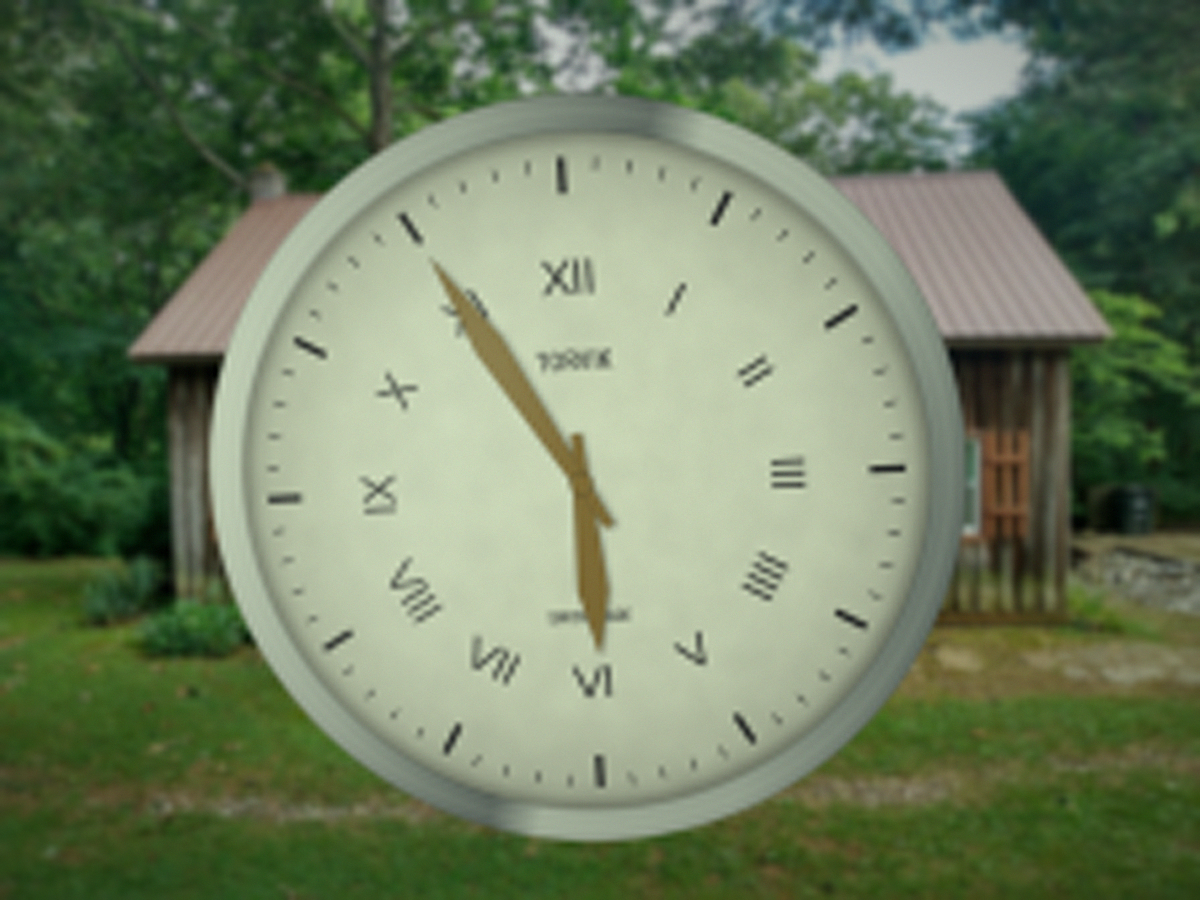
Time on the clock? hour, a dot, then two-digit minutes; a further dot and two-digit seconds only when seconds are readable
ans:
5.55
